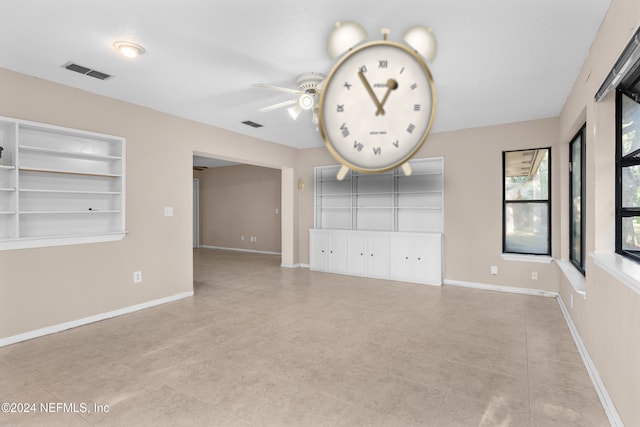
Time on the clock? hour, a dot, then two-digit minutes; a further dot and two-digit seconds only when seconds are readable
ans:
12.54
